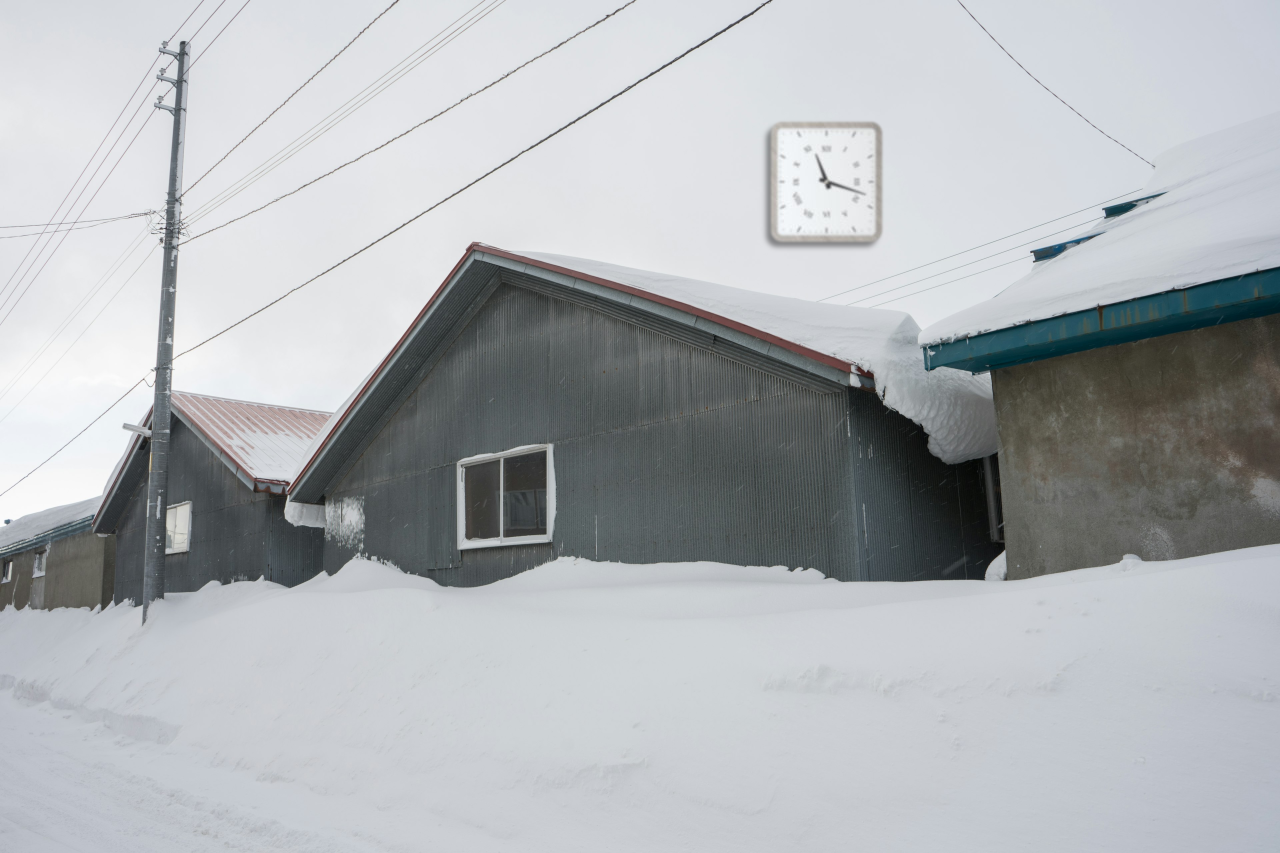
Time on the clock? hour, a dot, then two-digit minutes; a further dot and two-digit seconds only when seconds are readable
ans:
11.18
